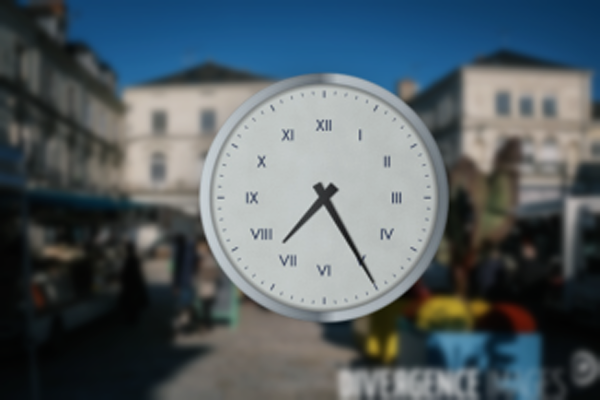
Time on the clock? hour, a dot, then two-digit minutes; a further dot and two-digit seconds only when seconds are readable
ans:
7.25
